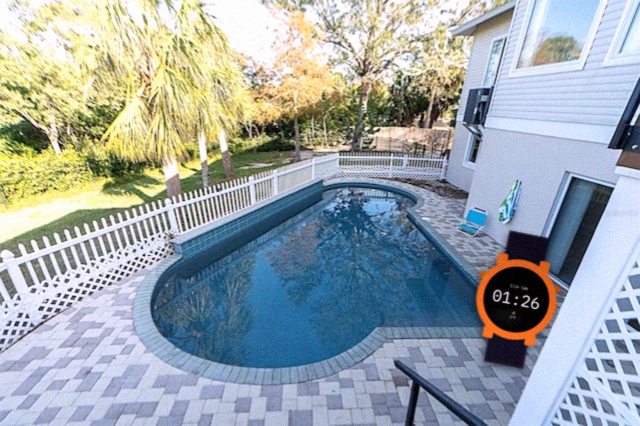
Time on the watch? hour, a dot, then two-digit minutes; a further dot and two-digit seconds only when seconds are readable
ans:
1.26
